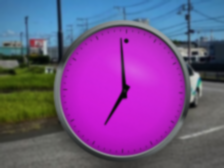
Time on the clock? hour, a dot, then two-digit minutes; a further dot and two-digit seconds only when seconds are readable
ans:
6.59
